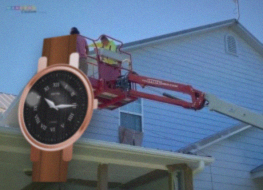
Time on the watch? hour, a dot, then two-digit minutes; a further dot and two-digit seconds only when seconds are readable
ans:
10.15
